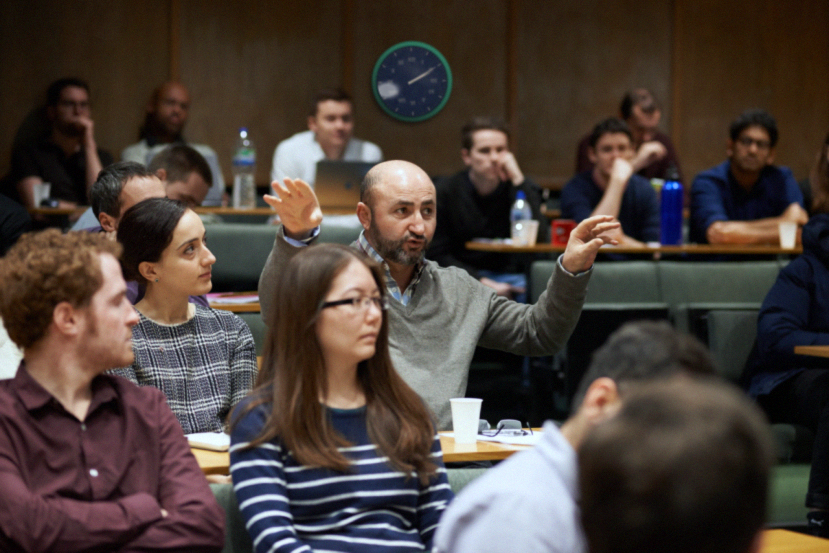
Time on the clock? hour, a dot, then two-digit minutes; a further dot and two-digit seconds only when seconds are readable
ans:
2.10
